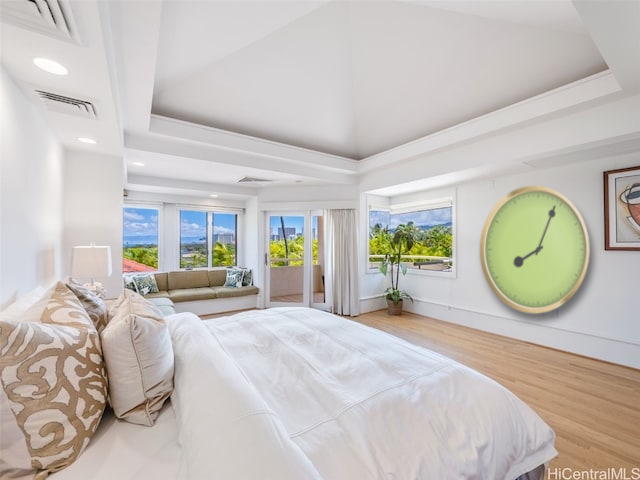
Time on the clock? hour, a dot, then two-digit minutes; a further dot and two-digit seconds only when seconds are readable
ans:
8.04
